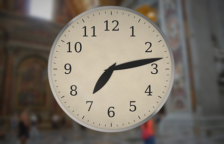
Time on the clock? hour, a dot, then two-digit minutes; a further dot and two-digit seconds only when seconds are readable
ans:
7.13
